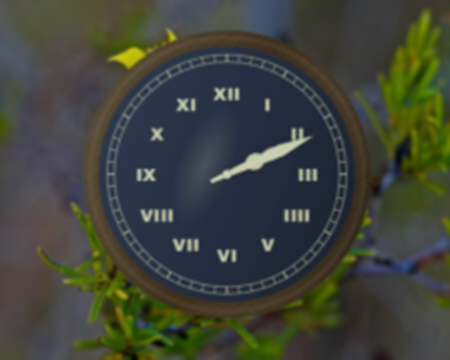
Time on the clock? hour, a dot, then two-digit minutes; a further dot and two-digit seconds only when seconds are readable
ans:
2.11
